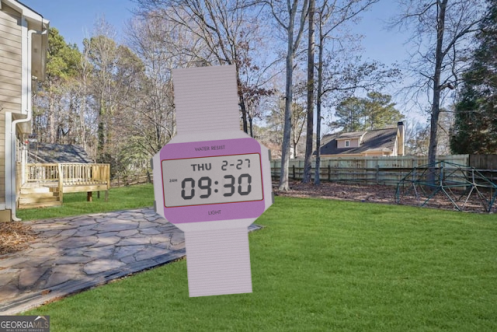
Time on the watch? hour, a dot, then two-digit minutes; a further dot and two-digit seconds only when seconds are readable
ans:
9.30
